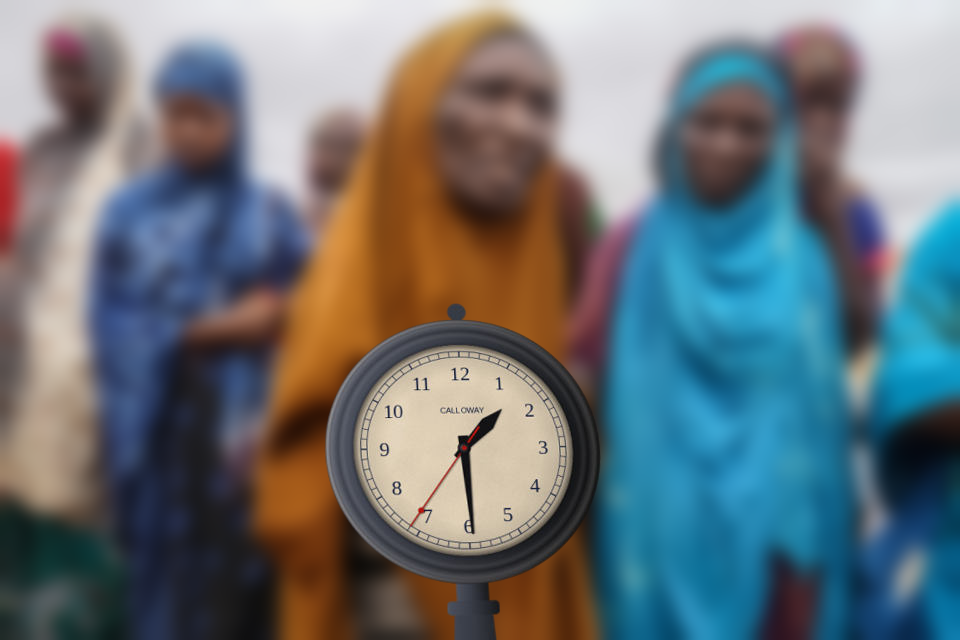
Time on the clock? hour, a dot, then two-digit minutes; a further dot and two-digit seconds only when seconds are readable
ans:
1.29.36
